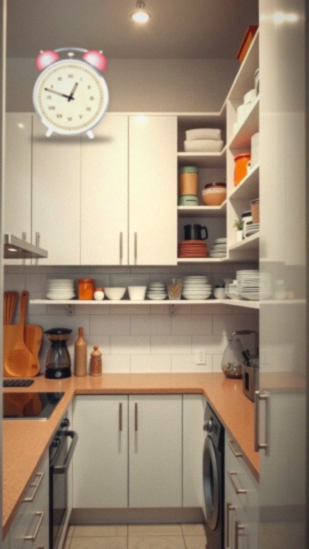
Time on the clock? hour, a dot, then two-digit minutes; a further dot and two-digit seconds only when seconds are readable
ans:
12.48
